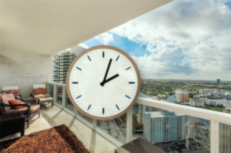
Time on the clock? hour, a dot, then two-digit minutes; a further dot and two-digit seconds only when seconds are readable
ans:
2.03
